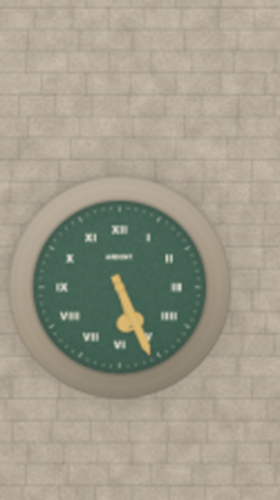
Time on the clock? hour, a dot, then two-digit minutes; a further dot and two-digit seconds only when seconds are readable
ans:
5.26
